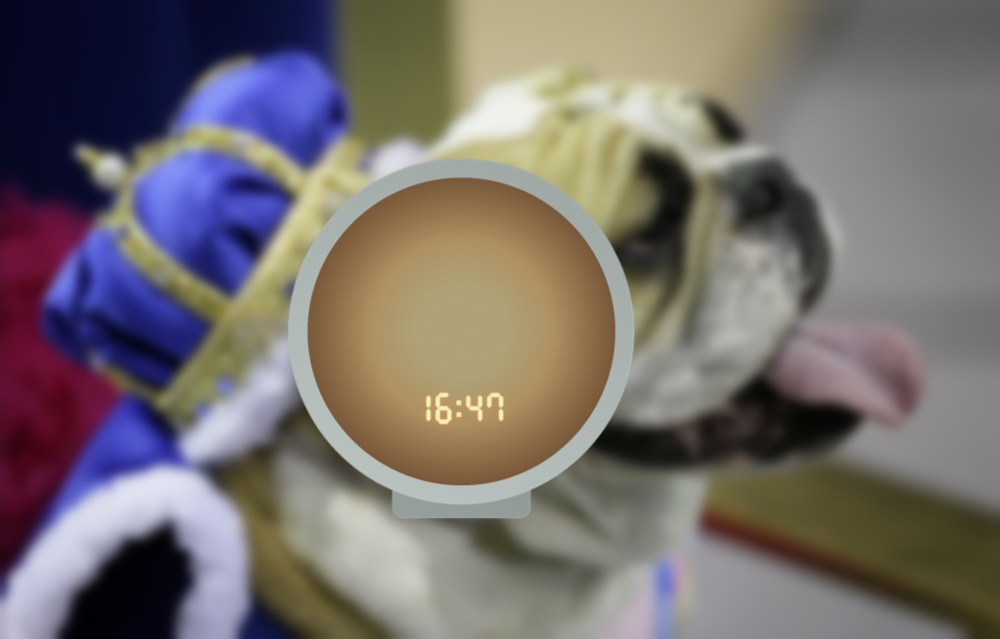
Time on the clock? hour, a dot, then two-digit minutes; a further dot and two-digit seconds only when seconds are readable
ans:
16.47
